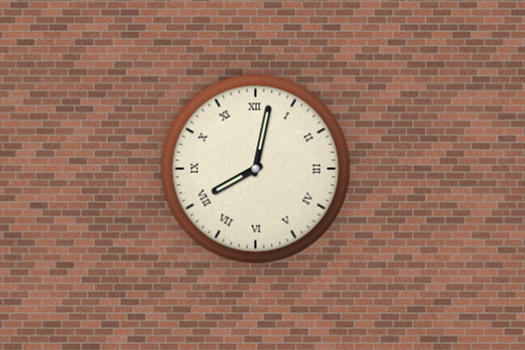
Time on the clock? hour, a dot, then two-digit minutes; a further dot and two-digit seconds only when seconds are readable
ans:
8.02
